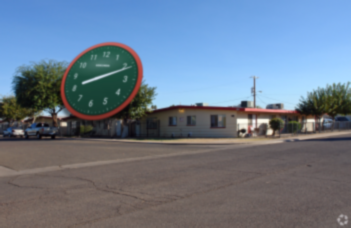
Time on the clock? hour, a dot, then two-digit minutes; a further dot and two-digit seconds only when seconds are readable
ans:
8.11
